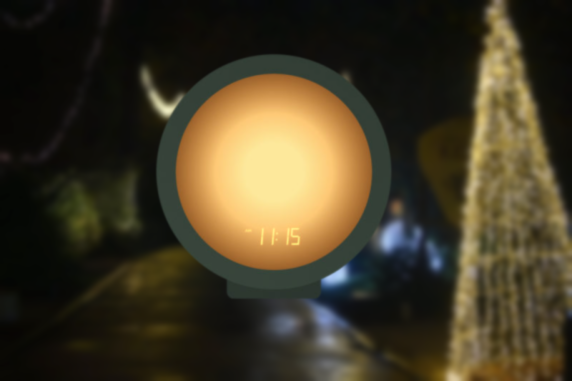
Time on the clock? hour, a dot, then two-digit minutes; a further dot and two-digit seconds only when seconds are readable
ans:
11.15
